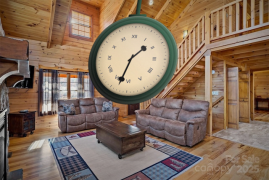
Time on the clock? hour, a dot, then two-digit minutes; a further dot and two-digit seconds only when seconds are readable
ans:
1.33
